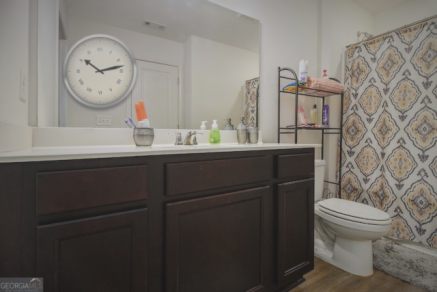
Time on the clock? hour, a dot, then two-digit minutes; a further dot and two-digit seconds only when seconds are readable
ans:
10.13
